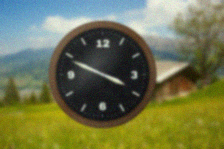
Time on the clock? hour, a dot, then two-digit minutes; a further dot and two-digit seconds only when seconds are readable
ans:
3.49
